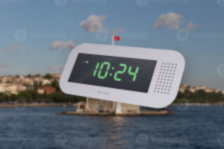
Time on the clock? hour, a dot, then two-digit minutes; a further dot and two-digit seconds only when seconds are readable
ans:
10.24
